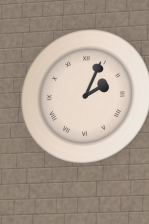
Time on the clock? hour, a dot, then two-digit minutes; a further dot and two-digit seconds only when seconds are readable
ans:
2.04
